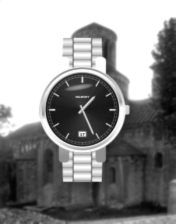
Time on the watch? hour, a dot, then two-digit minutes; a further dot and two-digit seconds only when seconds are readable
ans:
1.26
